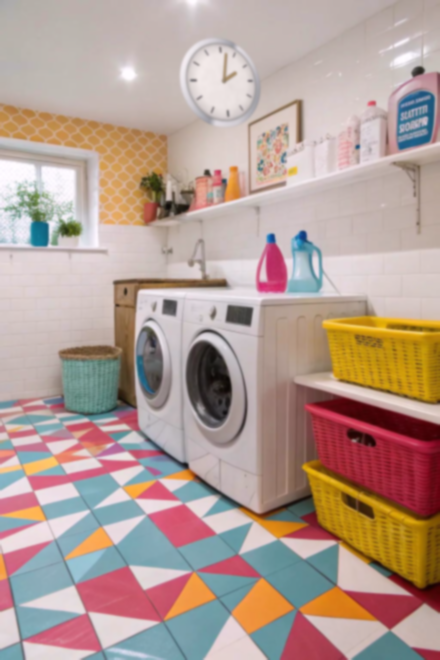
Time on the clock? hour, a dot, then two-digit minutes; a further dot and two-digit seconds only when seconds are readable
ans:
2.02
